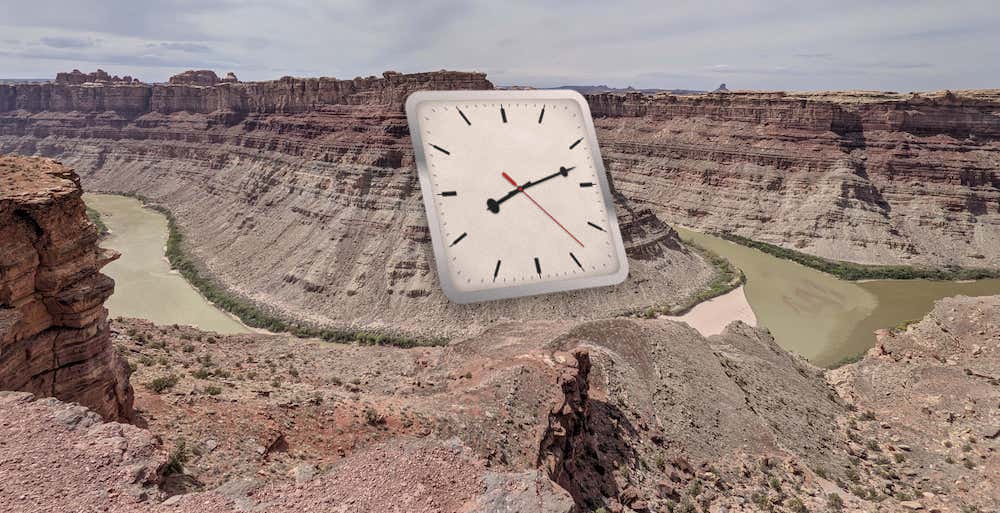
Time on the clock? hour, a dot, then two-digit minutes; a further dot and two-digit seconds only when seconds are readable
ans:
8.12.23
